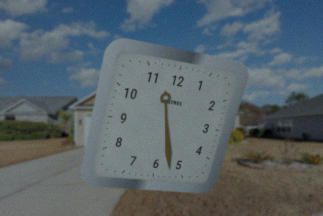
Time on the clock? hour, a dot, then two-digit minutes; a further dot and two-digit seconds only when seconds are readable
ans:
11.27
